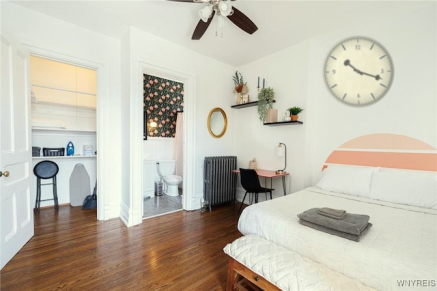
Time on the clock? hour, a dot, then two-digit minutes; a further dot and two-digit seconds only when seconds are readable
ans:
10.18
